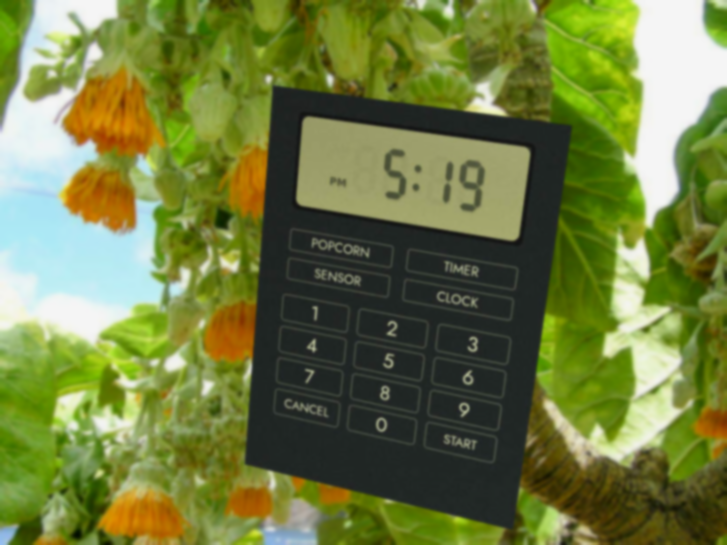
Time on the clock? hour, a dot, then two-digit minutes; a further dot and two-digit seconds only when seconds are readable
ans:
5.19
